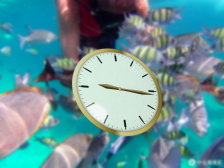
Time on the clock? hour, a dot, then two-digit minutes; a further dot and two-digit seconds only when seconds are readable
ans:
9.16
